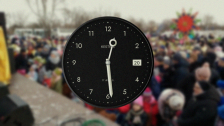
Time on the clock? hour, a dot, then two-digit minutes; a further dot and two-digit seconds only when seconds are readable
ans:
12.29
